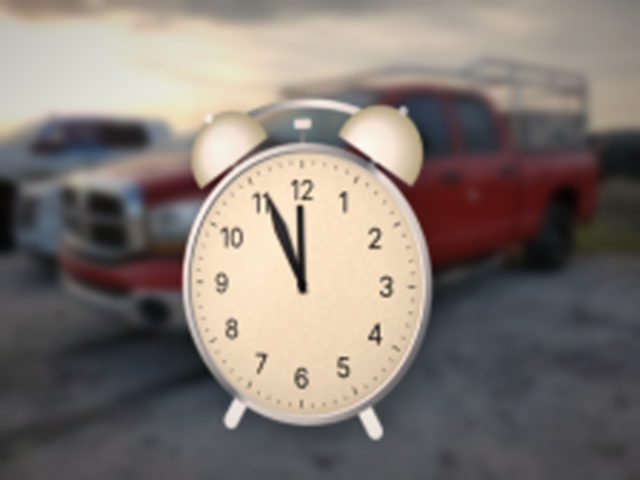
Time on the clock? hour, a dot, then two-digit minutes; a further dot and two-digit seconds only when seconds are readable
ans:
11.56
